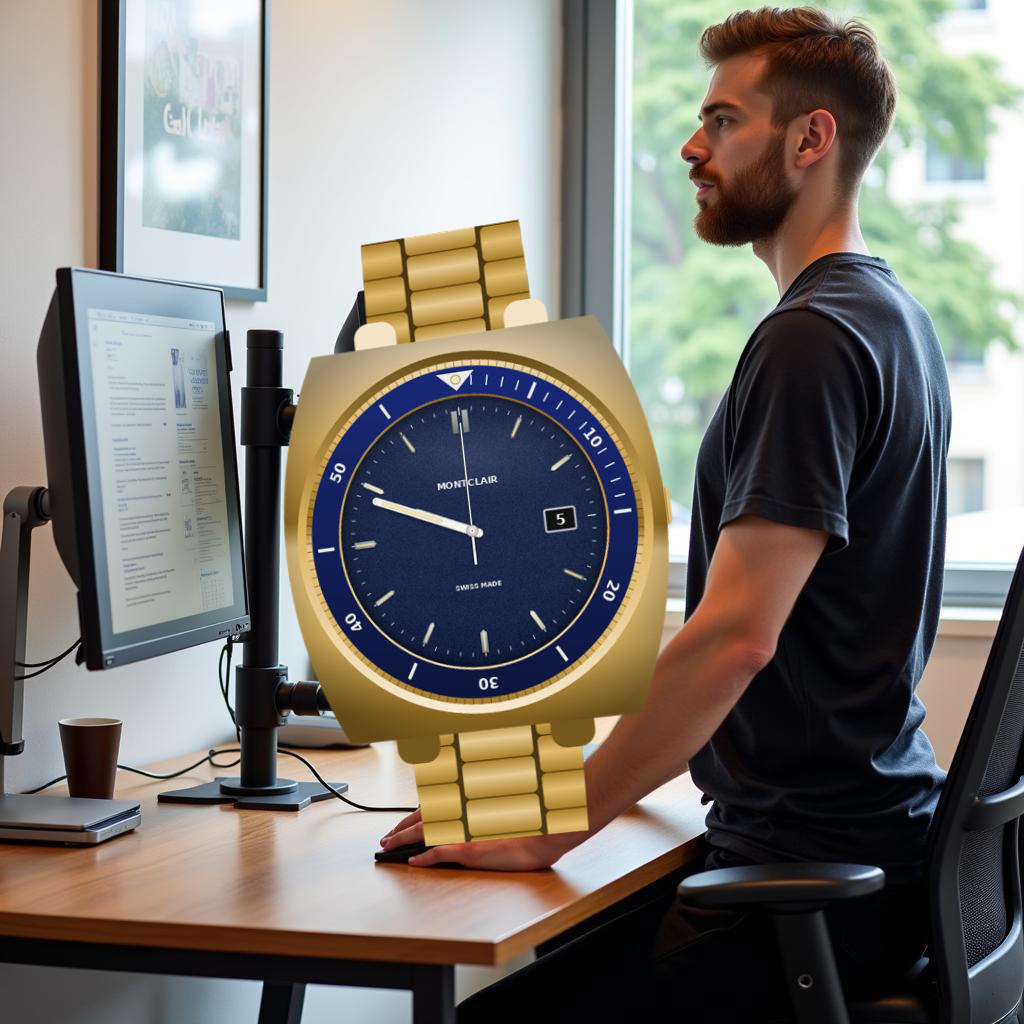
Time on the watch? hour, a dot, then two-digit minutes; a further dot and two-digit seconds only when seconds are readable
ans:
9.49.00
